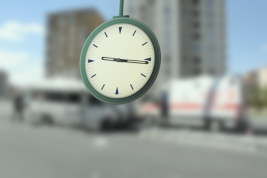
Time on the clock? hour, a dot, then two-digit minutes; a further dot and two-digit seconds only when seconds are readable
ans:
9.16
